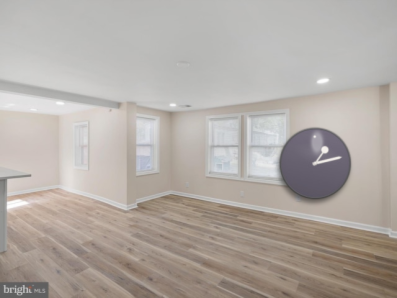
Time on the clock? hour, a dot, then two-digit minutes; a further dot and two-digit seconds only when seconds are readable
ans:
1.13
